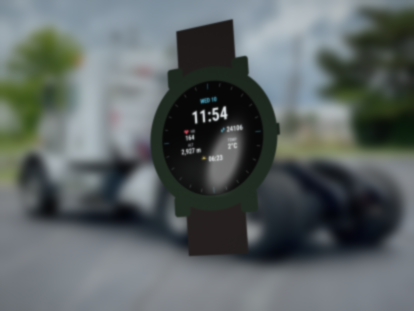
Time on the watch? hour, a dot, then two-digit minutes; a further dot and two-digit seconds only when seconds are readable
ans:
11.54
